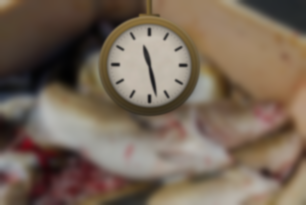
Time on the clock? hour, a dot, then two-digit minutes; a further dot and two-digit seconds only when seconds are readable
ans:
11.28
